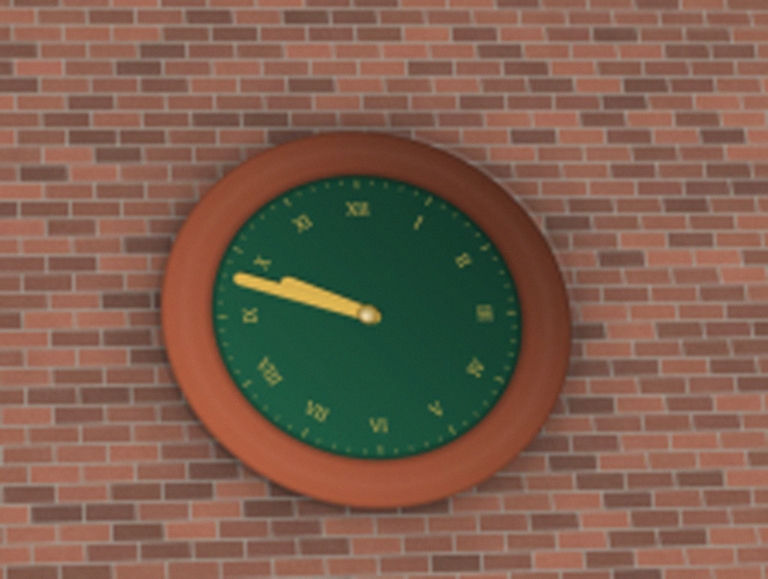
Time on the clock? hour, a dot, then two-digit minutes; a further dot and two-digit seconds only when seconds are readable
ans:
9.48
